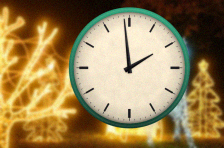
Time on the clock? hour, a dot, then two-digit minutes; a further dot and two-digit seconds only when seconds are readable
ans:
1.59
